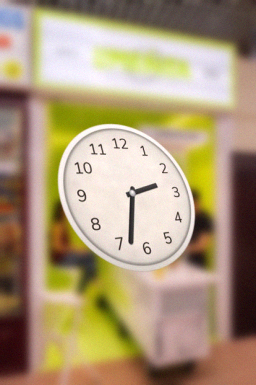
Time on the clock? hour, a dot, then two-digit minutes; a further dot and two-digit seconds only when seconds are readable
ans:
2.33
